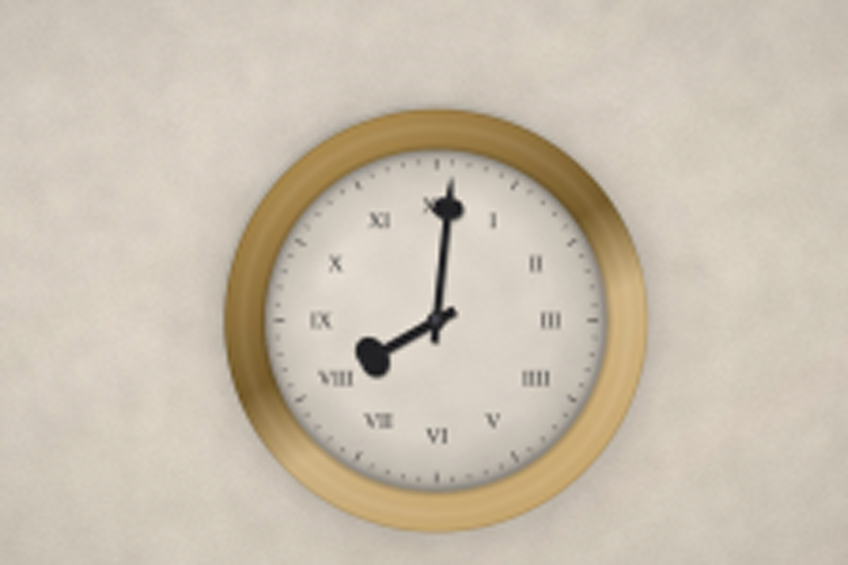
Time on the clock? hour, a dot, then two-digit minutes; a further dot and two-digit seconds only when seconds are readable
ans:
8.01
